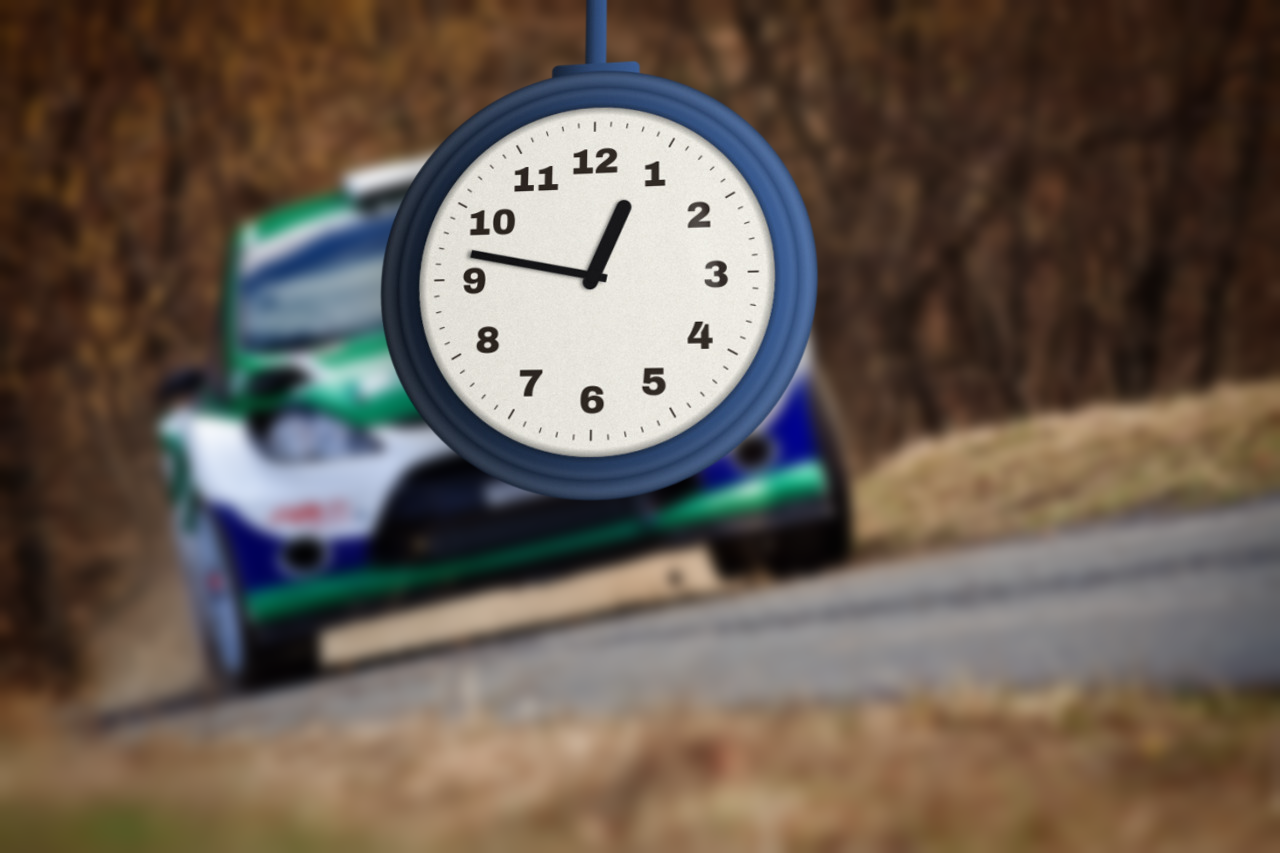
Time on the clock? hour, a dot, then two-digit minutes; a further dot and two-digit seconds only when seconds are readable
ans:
12.47
